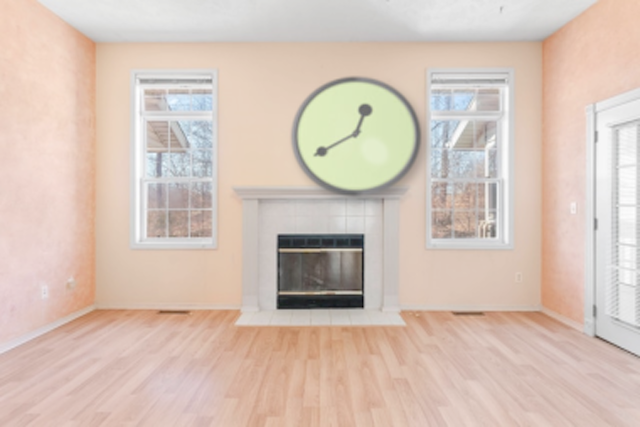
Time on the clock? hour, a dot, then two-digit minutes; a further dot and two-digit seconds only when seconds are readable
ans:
12.40
